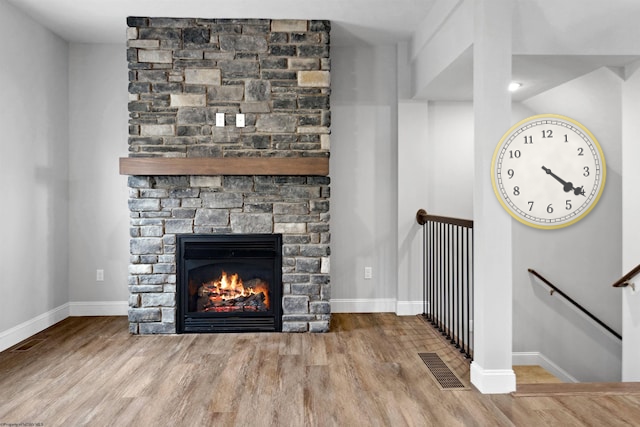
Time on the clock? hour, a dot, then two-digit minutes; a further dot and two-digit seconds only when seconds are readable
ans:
4.21
